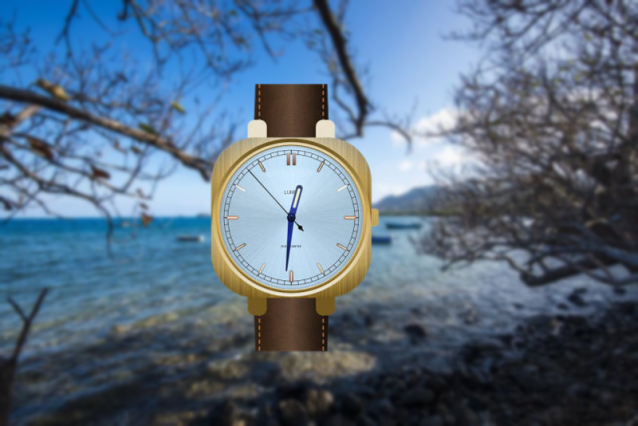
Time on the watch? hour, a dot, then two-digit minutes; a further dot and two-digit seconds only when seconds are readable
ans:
12.30.53
